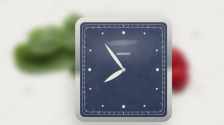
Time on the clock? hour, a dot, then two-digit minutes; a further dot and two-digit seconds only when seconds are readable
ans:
7.54
